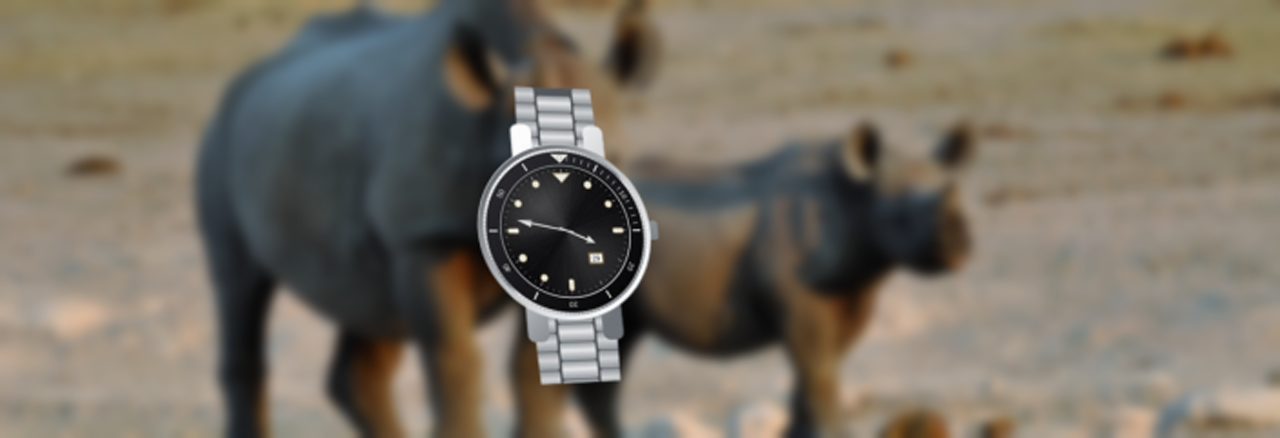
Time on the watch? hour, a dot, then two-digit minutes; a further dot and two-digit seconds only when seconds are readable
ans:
3.47
